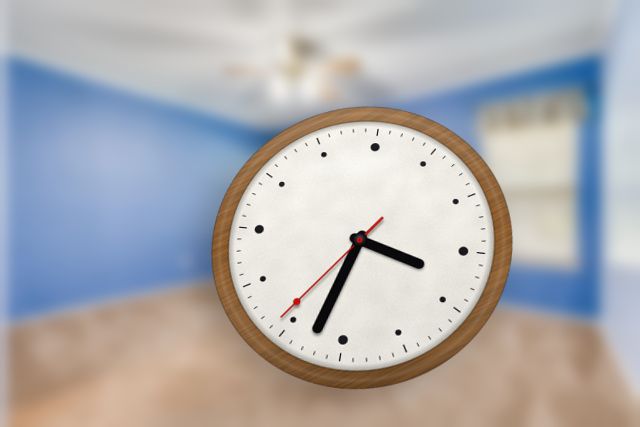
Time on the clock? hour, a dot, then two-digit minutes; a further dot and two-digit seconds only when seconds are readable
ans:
3.32.36
